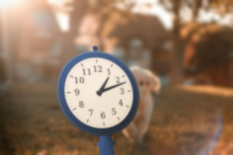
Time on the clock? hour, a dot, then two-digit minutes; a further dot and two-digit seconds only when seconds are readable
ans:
1.12
